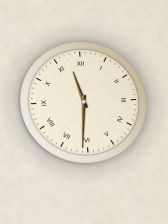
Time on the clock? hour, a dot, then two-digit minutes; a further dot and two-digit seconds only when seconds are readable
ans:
11.31
